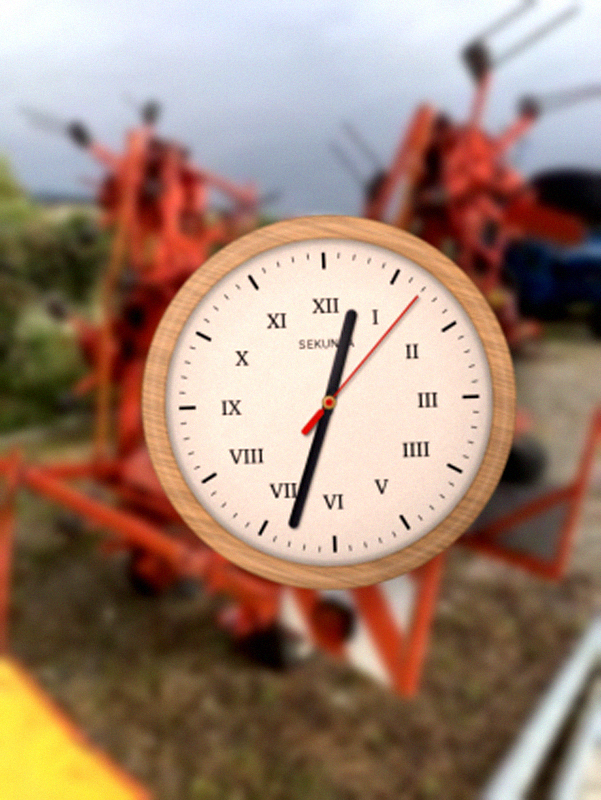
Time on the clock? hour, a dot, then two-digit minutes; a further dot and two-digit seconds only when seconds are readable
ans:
12.33.07
